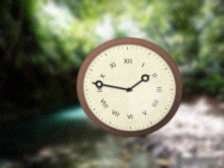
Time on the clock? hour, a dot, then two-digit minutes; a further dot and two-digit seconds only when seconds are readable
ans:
1.47
